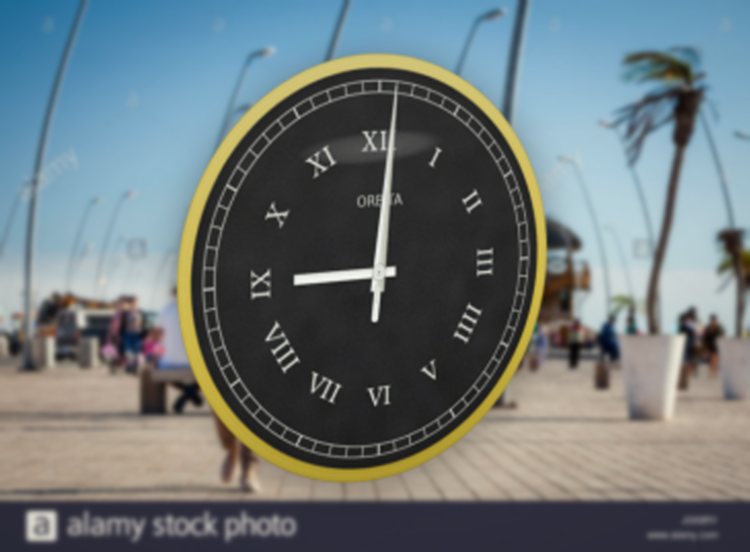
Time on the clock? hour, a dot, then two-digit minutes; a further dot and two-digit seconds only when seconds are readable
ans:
9.01.01
